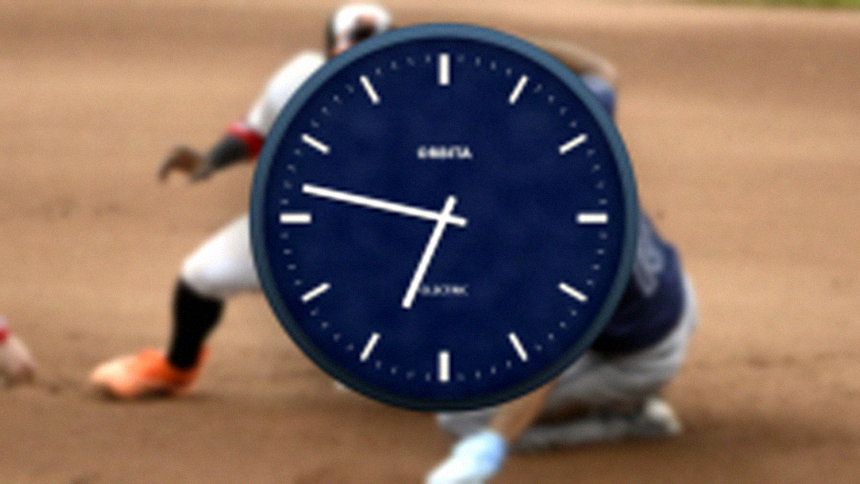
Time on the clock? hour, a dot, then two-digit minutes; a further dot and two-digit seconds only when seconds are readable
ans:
6.47
